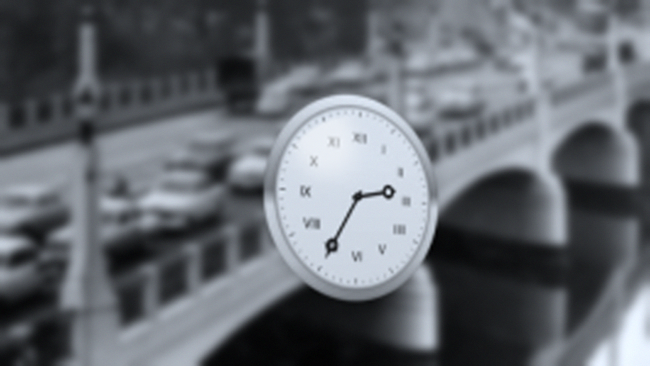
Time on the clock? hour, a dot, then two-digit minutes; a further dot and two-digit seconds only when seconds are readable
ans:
2.35
